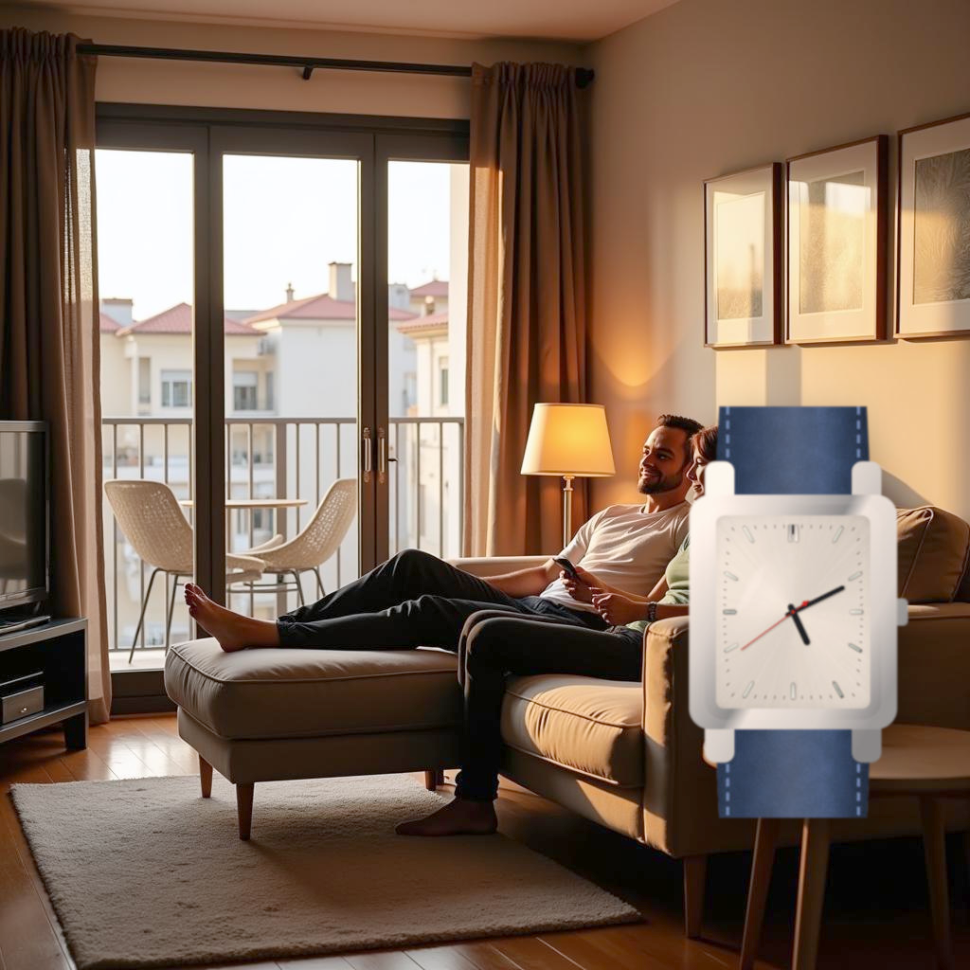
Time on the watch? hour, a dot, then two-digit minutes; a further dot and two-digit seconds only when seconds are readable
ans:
5.10.39
